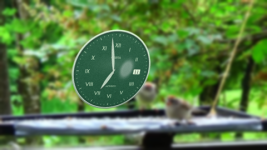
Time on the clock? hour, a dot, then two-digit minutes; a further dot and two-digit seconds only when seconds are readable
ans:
6.58
